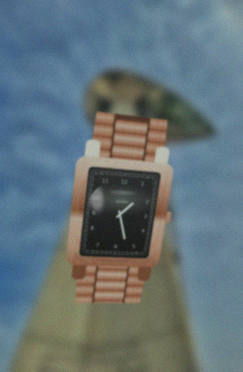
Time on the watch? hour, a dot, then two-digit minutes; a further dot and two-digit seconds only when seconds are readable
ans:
1.27
